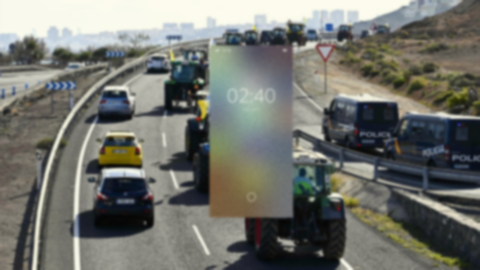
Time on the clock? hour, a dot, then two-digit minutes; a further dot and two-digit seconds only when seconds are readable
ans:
2.40
